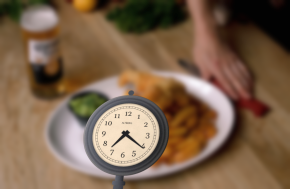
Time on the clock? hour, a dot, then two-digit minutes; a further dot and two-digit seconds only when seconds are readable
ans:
7.21
